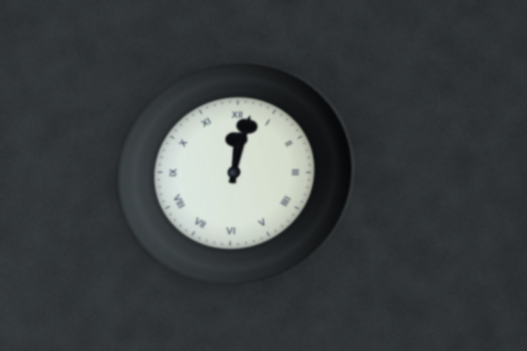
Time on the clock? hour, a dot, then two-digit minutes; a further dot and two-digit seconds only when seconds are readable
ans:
12.02
